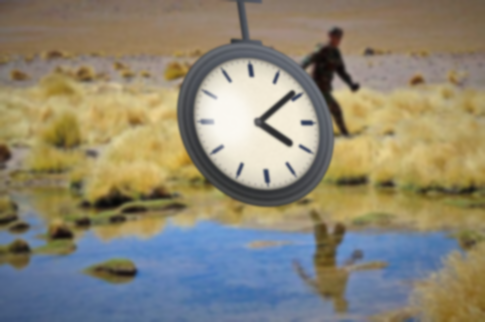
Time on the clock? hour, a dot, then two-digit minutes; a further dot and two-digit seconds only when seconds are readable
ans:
4.09
